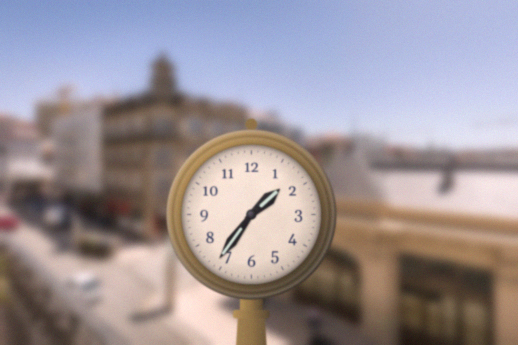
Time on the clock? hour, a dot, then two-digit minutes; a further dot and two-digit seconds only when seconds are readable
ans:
1.36
